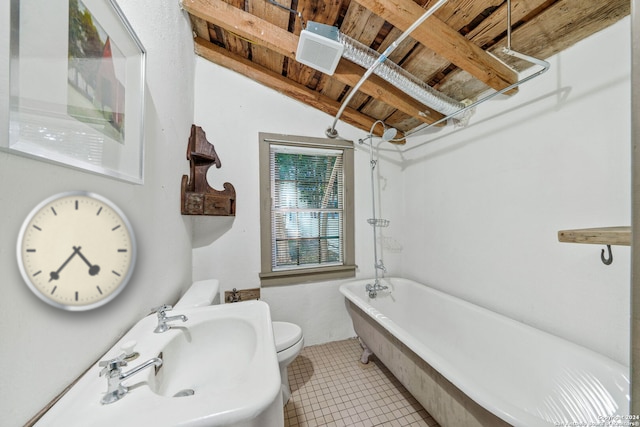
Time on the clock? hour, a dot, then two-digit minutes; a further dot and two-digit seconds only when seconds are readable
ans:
4.37
